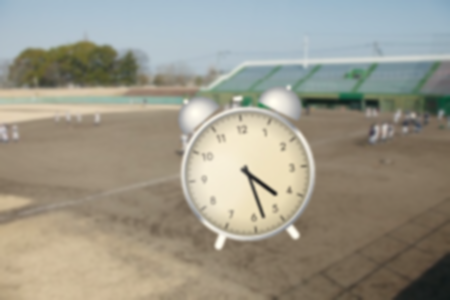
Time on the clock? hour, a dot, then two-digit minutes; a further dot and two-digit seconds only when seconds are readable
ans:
4.28
